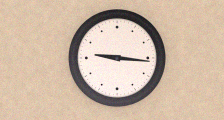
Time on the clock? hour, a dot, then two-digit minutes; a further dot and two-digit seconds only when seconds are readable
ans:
9.16
